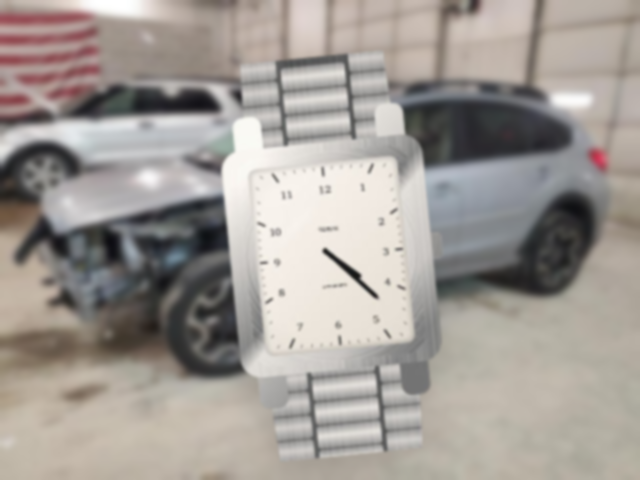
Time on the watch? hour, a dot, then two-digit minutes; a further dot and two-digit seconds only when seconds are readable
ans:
4.23
